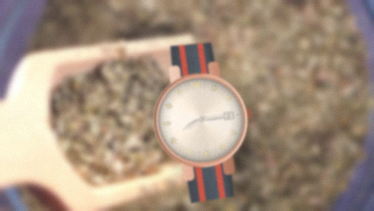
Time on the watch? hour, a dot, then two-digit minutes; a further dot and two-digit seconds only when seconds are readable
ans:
8.15
